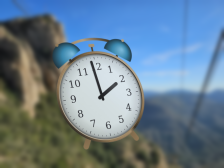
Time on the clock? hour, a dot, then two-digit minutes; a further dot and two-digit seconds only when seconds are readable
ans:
1.59
